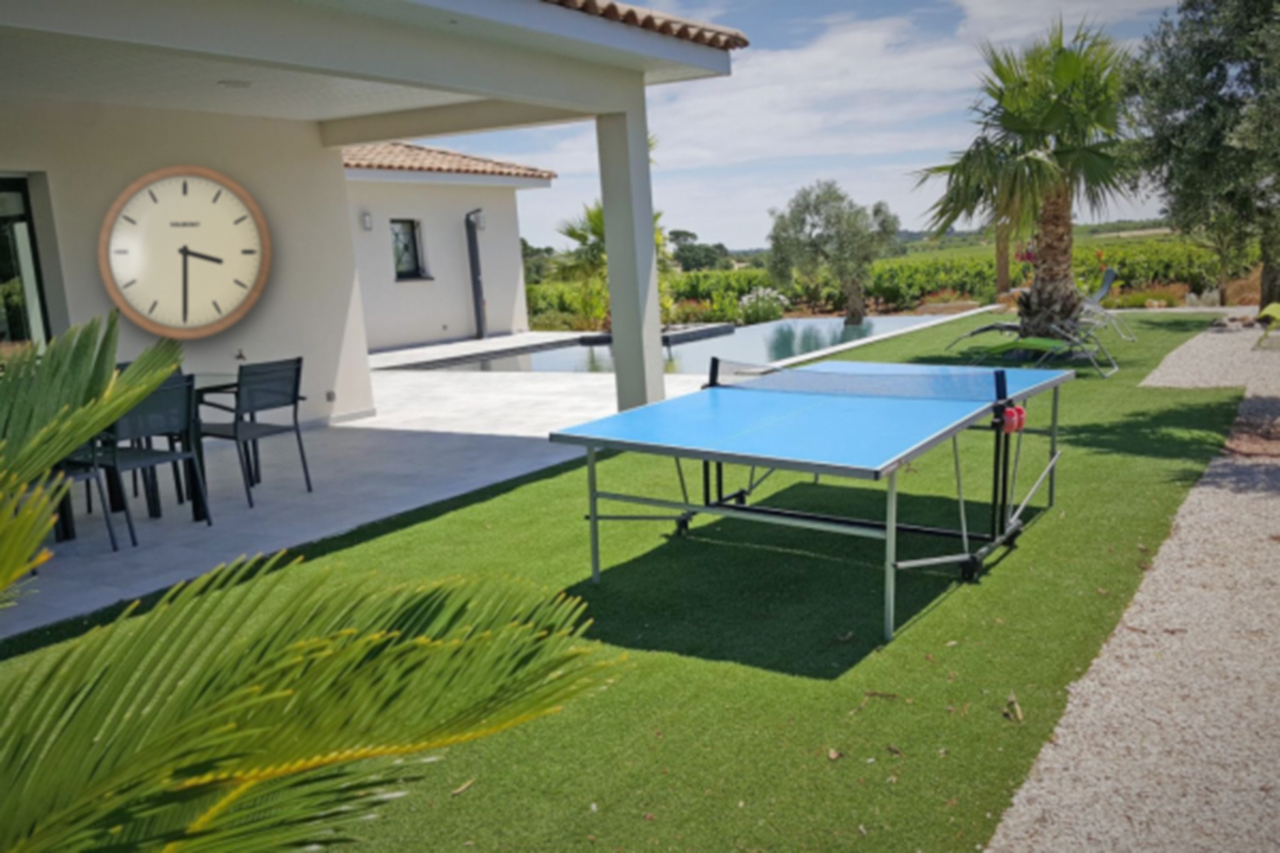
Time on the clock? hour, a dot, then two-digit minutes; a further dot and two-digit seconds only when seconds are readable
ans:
3.30
